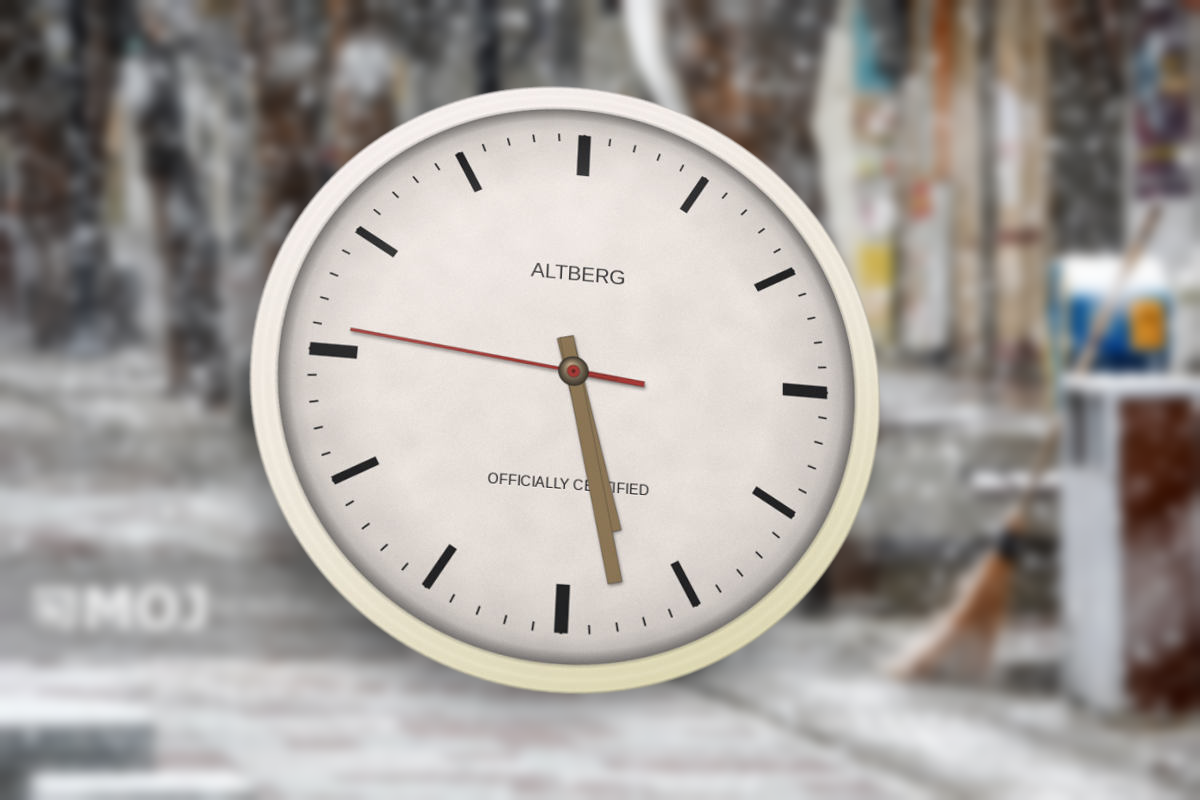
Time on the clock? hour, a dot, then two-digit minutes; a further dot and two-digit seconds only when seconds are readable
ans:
5.27.46
